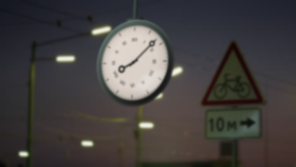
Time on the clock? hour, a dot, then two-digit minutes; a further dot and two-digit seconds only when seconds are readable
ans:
8.08
